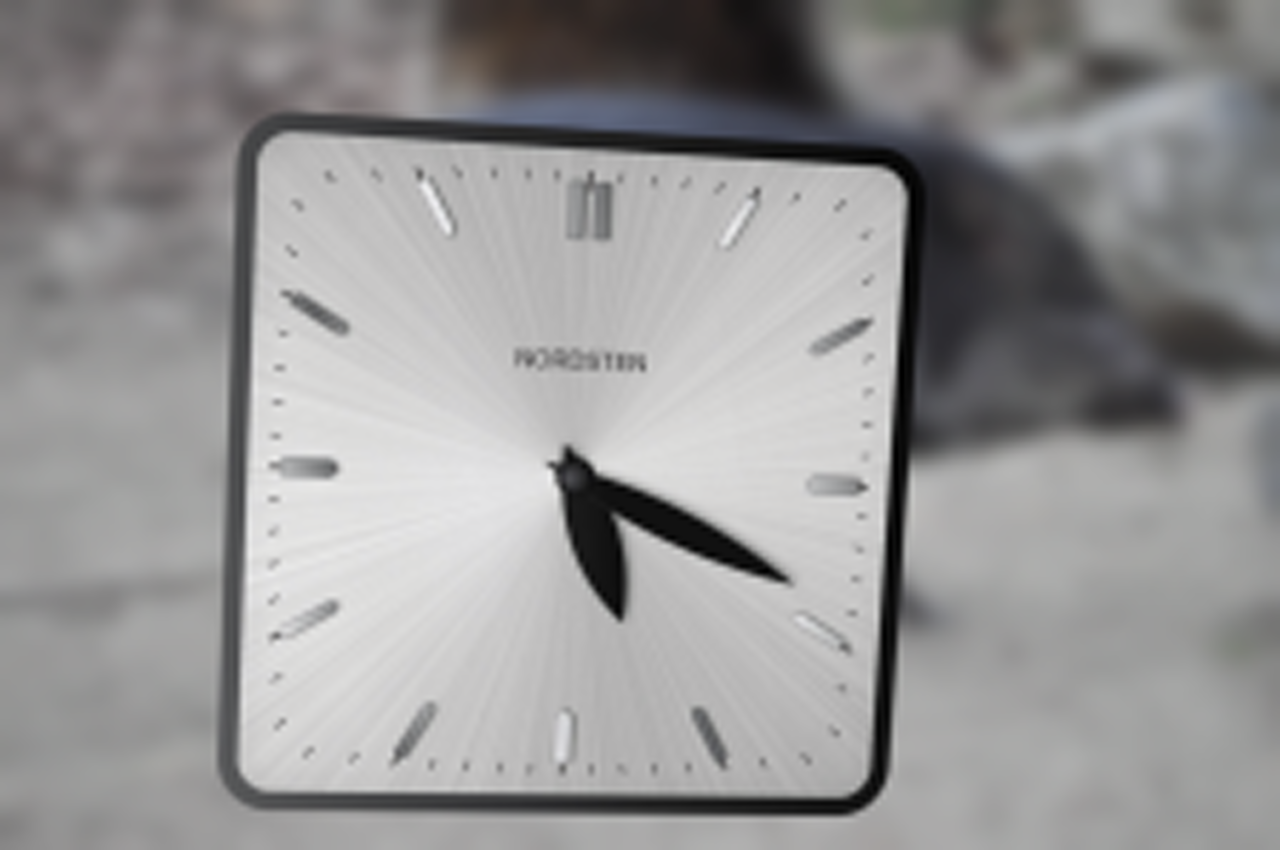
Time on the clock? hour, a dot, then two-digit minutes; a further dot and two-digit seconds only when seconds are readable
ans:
5.19
